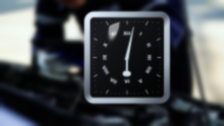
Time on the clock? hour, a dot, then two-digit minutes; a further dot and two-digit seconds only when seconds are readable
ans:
6.02
